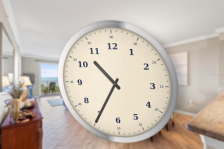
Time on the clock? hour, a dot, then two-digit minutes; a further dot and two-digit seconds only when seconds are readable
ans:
10.35
